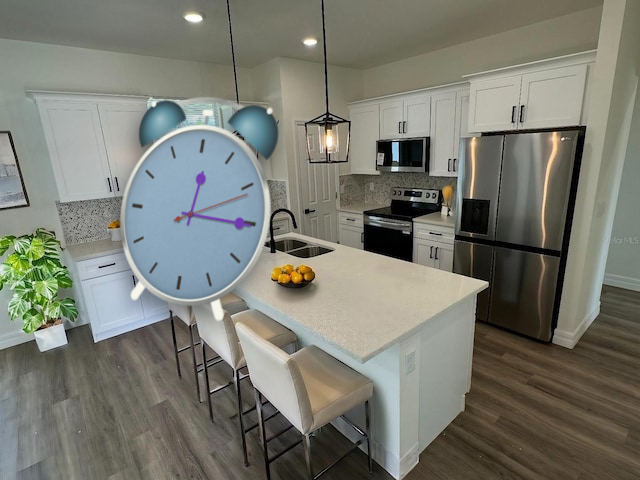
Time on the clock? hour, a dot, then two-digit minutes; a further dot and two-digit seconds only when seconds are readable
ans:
12.15.11
